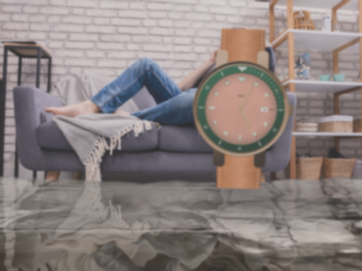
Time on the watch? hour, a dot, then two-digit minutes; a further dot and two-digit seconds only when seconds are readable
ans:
5.04
